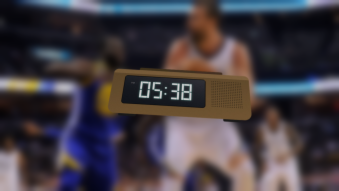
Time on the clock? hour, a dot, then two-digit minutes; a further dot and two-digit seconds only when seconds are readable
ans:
5.38
